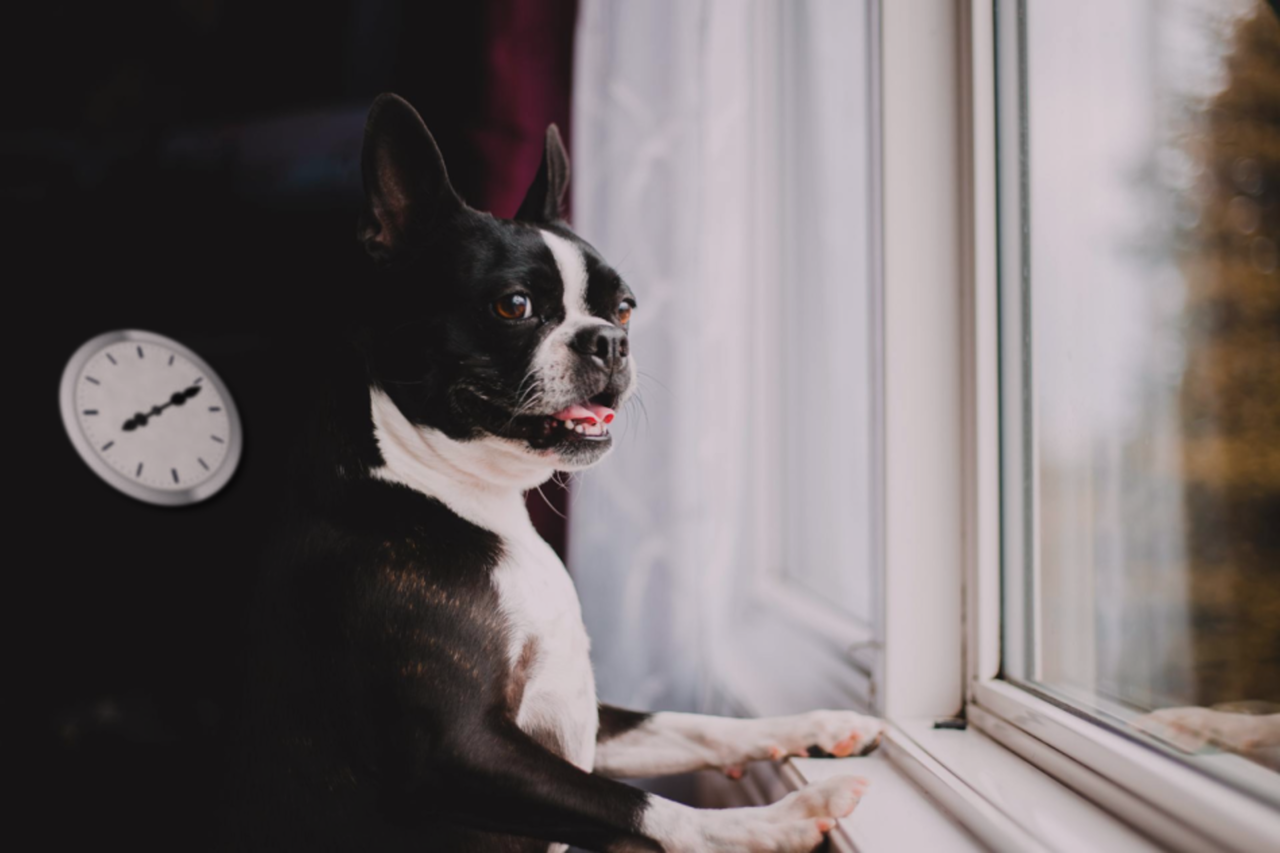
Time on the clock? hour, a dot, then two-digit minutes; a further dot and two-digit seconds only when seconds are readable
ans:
8.11
